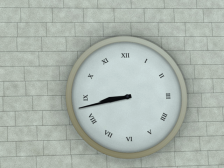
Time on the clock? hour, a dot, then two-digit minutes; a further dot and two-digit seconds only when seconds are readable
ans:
8.43
